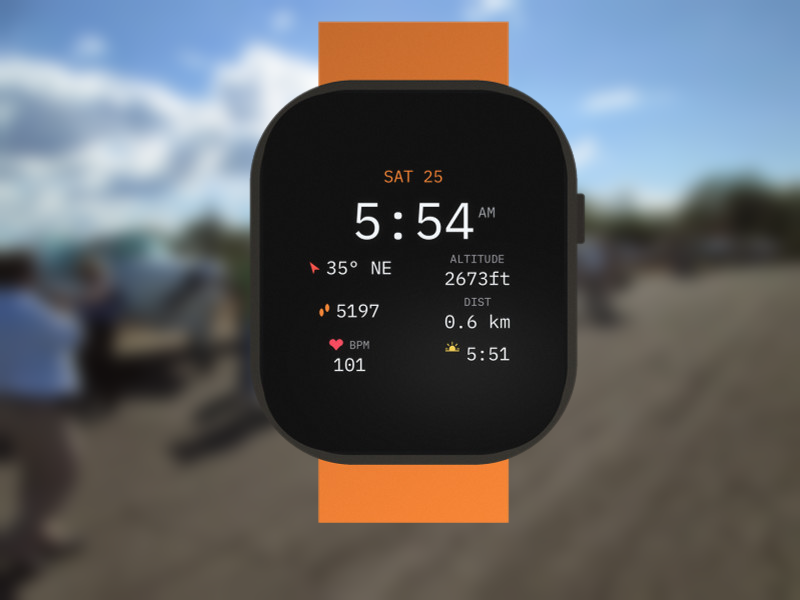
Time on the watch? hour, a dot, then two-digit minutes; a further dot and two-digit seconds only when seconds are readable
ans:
5.54
